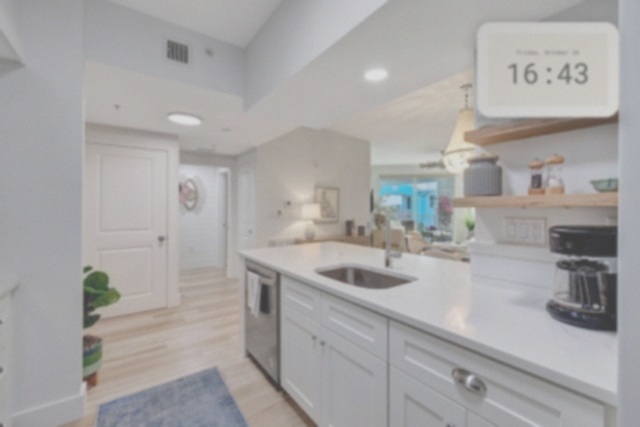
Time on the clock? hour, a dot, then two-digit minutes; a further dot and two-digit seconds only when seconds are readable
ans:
16.43
